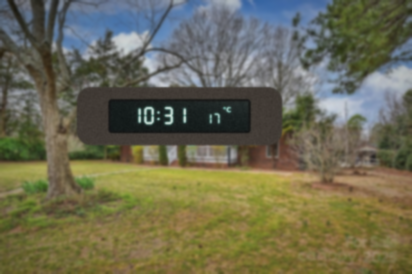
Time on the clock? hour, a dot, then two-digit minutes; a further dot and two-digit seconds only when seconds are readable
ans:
10.31
